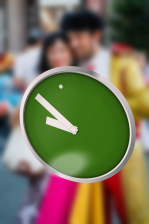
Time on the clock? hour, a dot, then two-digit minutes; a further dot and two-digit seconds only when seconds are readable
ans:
9.54
